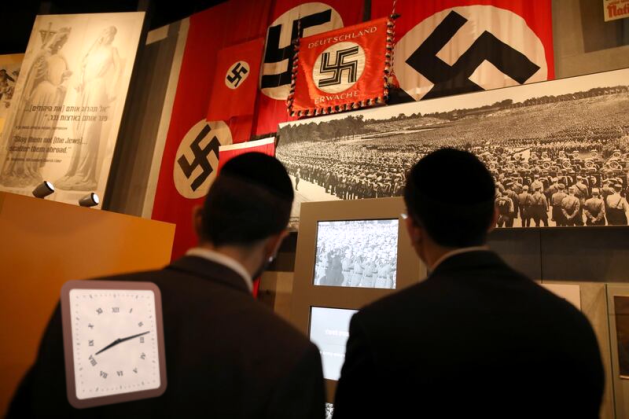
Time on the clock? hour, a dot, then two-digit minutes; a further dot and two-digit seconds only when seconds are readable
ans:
8.13
